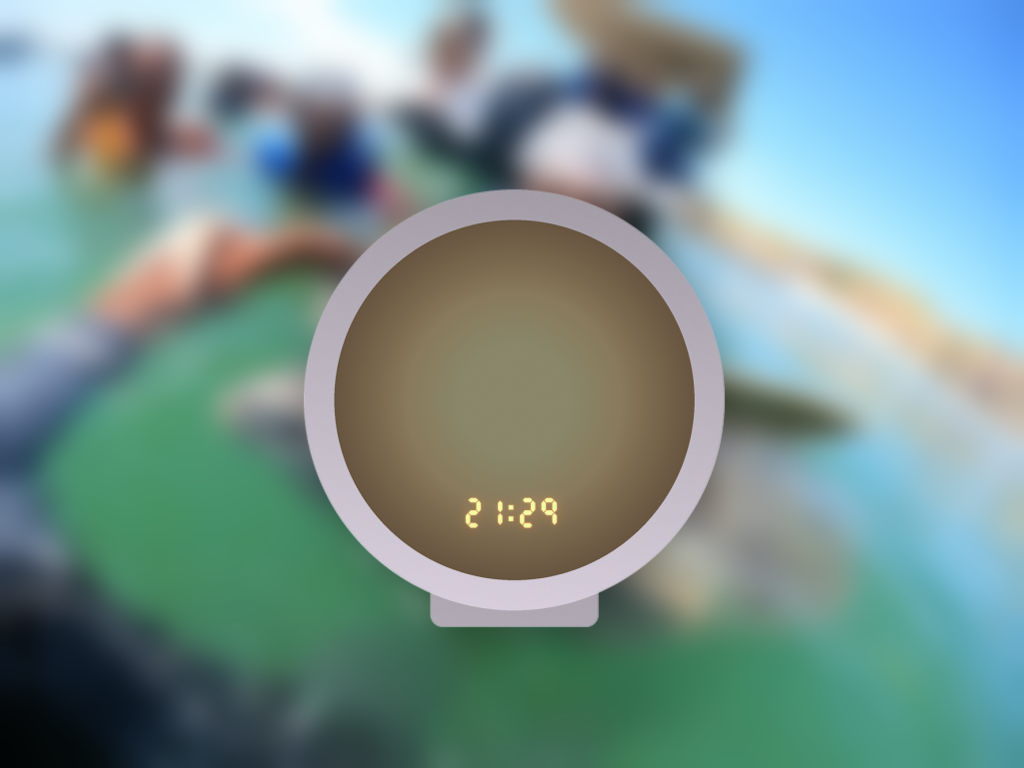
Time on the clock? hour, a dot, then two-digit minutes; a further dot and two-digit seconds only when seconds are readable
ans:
21.29
